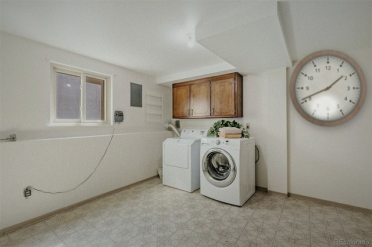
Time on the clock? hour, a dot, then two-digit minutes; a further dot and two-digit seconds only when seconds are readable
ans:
1.41
